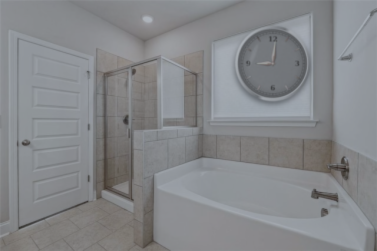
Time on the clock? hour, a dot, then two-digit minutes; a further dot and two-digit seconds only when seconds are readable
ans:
9.01
